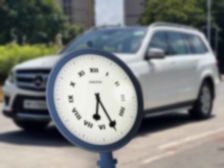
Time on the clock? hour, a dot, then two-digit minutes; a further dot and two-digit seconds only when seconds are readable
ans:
6.26
